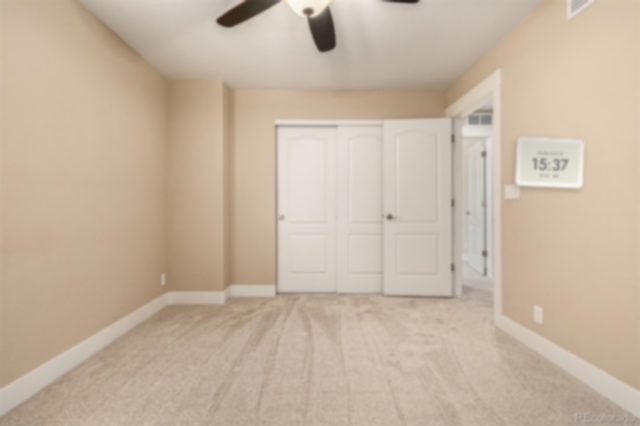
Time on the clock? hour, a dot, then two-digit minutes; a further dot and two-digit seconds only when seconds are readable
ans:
15.37
